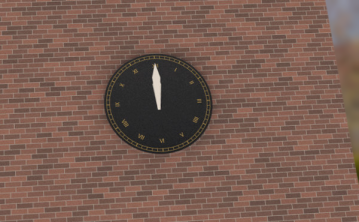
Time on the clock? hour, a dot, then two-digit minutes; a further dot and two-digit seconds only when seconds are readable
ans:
12.00
